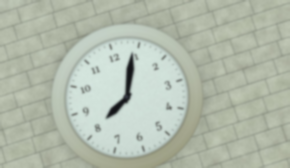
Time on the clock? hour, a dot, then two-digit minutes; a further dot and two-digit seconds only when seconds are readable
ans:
8.04
